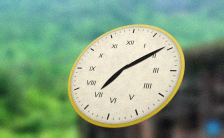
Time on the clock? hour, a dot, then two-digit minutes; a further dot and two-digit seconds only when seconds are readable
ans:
7.09
